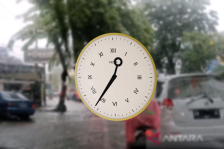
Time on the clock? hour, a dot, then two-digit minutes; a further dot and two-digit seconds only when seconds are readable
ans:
12.36
